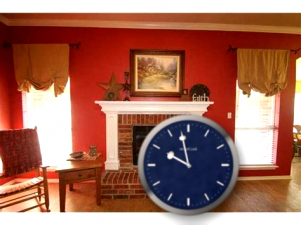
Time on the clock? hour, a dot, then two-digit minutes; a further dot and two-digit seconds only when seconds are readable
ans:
9.58
